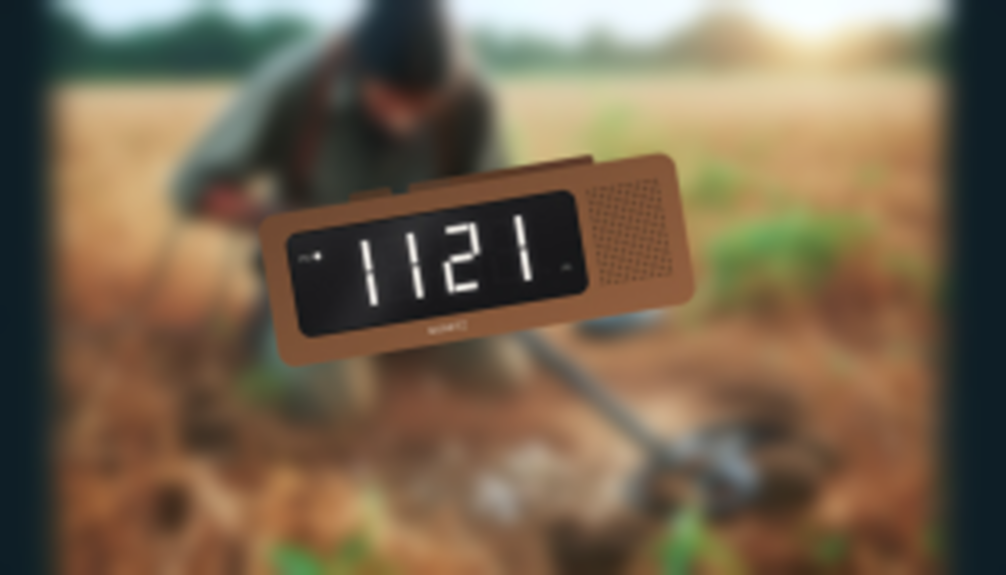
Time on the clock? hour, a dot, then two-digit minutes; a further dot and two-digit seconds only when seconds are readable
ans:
11.21
